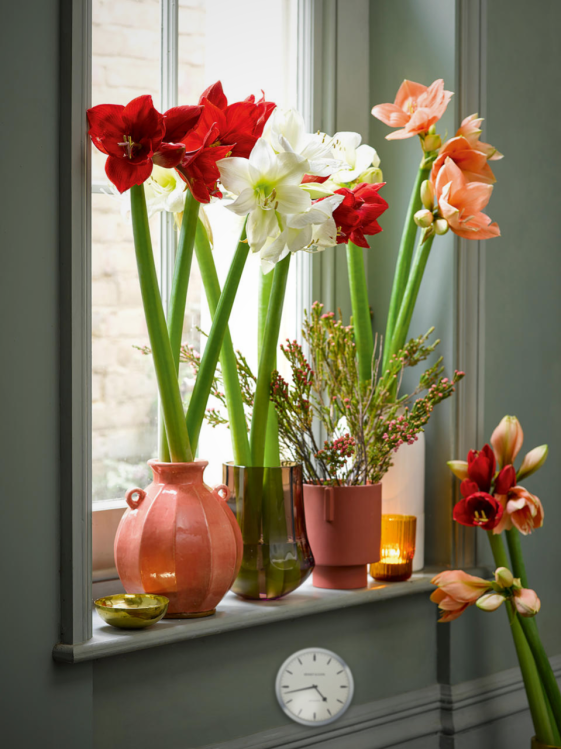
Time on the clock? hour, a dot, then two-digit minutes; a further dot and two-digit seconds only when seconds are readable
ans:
4.43
